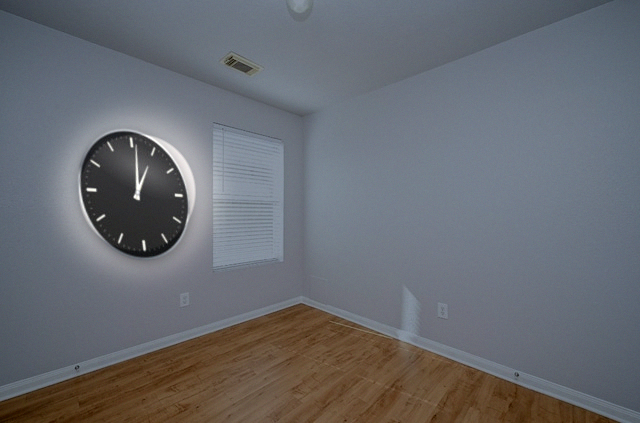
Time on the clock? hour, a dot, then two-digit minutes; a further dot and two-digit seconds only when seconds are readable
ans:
1.01
